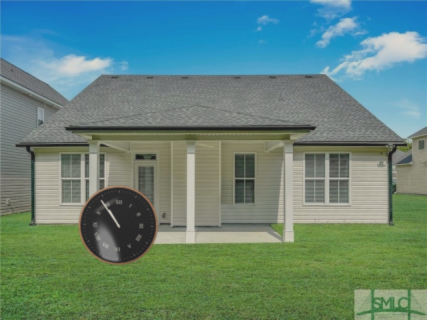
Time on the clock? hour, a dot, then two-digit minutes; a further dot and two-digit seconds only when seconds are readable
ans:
10.54
